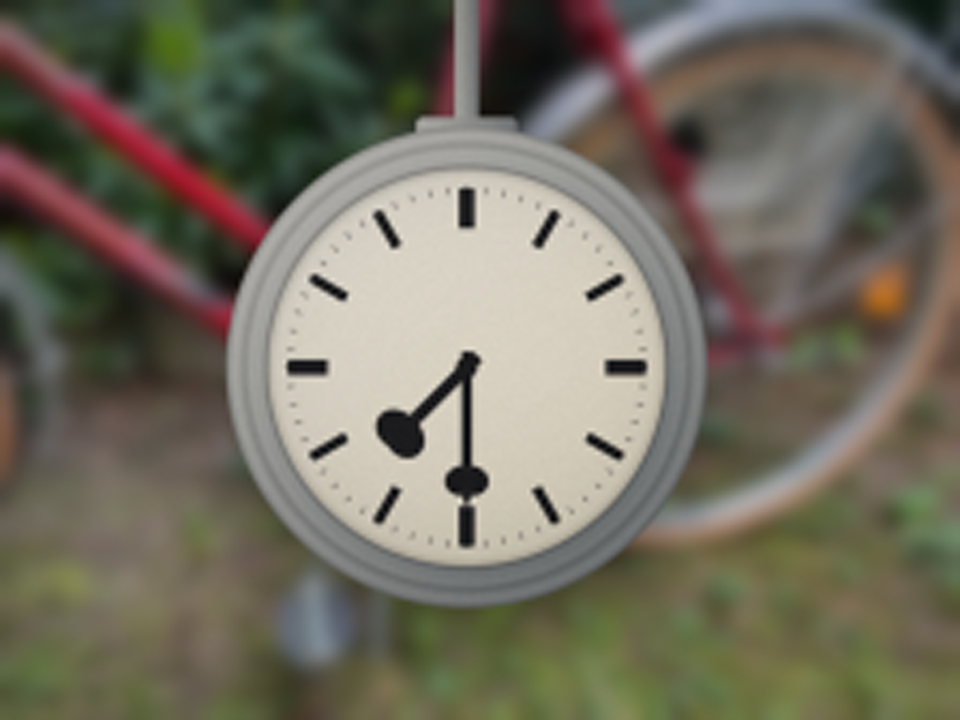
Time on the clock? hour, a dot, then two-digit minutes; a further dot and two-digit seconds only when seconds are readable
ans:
7.30
